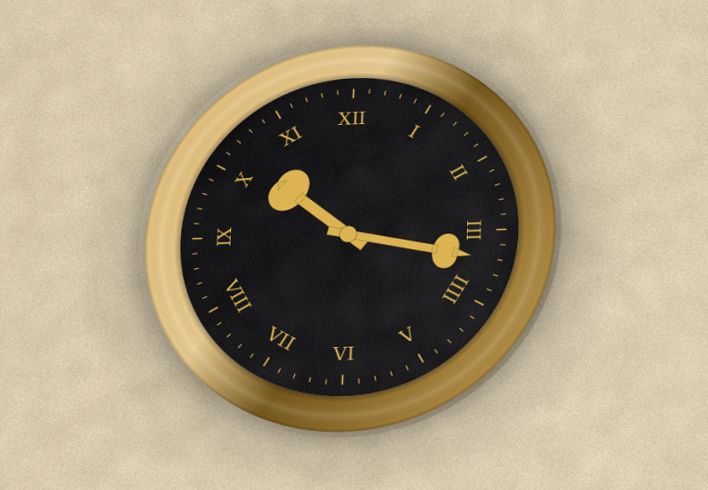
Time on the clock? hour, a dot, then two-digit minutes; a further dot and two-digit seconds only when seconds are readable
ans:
10.17
